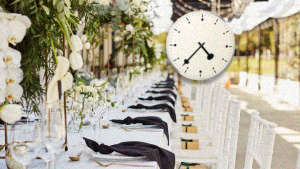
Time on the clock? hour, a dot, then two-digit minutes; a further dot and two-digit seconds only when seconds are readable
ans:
4.37
